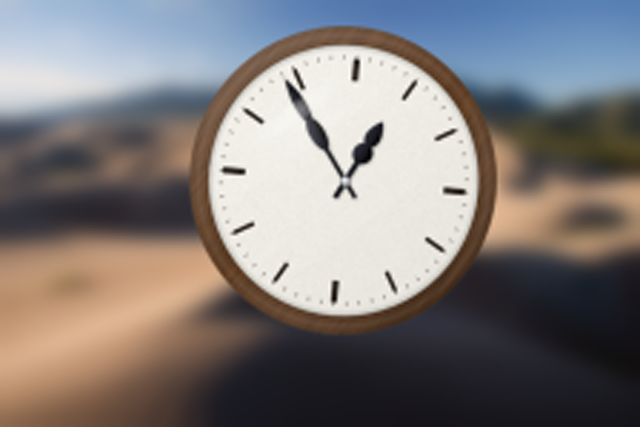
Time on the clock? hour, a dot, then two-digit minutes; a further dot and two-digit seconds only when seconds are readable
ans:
12.54
